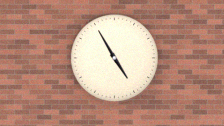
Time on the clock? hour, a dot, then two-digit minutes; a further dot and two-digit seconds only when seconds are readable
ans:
4.55
